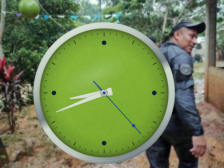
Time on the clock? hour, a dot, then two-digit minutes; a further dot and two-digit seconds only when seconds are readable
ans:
8.41.23
